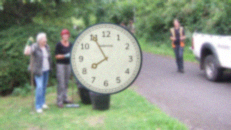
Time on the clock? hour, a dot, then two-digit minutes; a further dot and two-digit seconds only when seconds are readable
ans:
7.55
